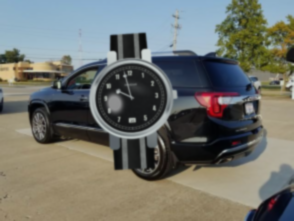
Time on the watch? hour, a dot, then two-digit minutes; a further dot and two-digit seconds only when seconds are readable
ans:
9.58
